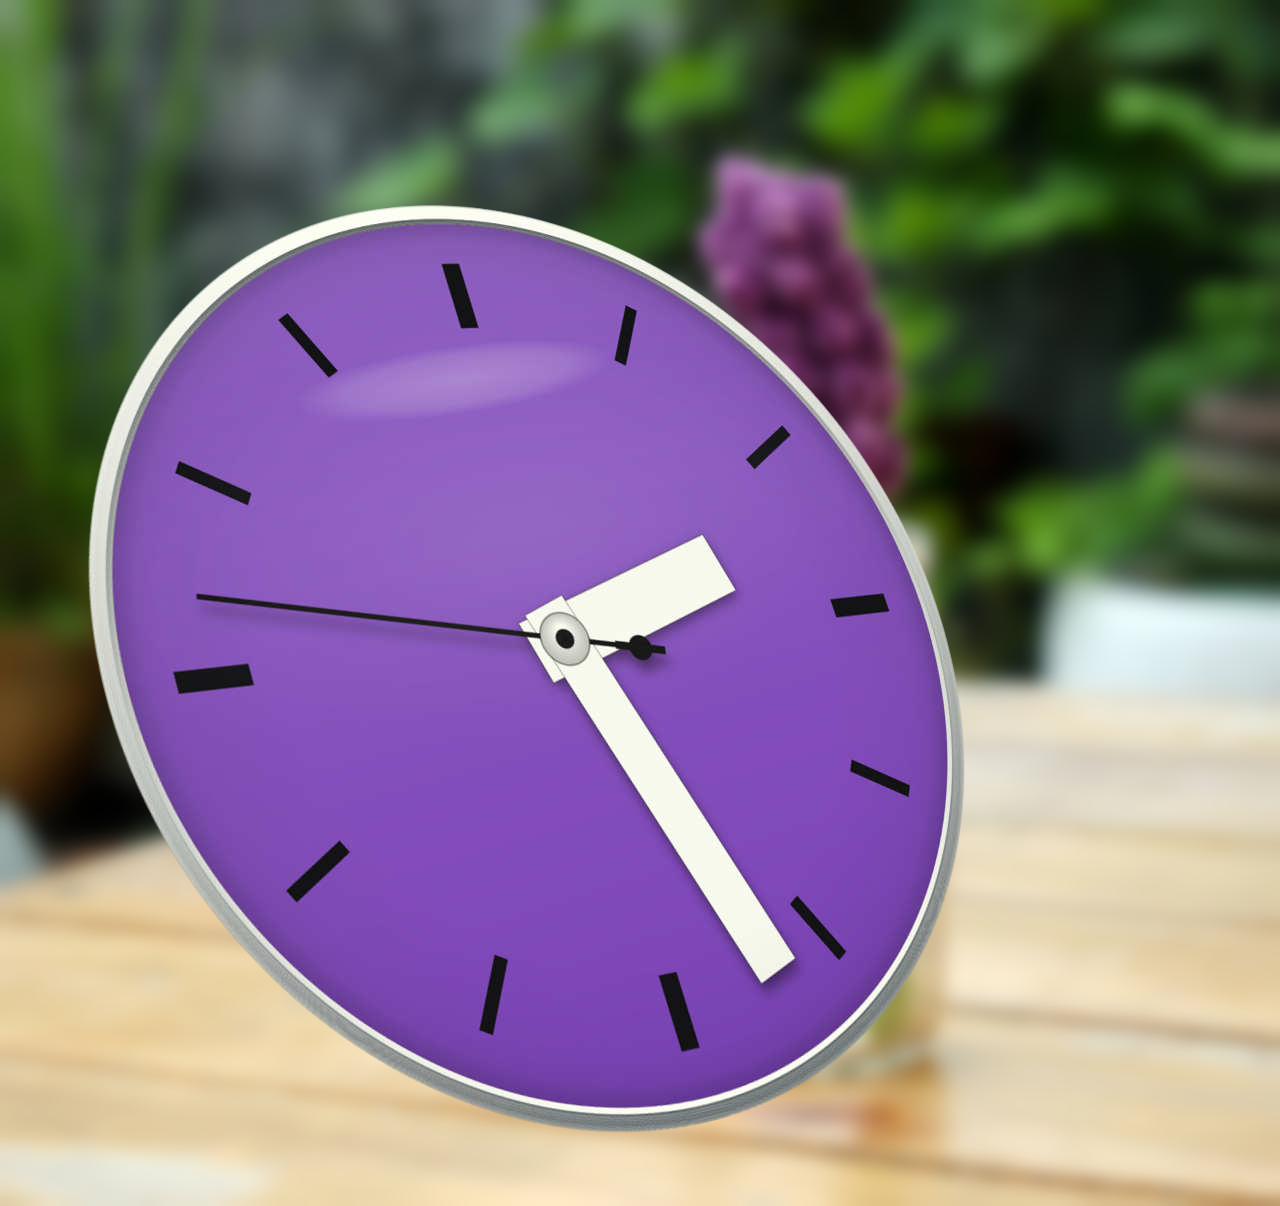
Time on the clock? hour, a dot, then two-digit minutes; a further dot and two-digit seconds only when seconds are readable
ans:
2.26.47
